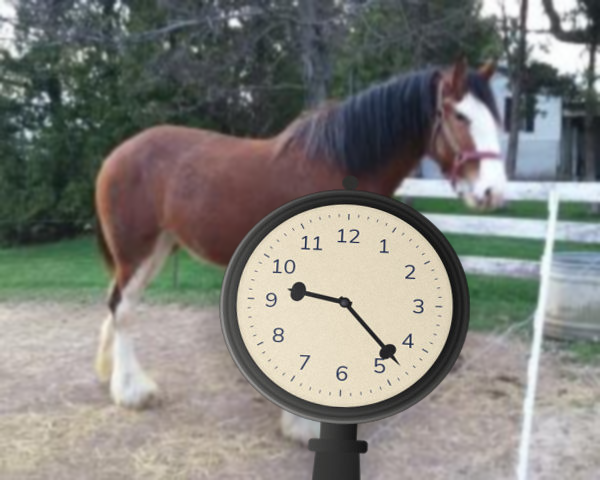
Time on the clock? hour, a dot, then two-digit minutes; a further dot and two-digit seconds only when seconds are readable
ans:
9.23
